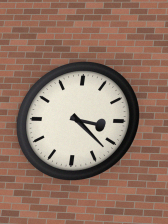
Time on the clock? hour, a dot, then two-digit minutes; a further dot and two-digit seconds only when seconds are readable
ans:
3.22
